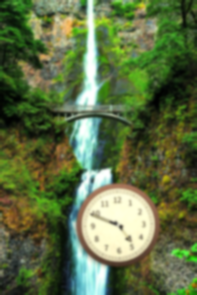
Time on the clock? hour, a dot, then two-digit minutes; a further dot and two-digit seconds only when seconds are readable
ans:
4.49
